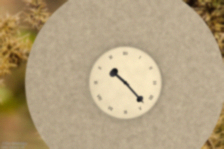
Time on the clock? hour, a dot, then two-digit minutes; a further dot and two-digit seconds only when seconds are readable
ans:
10.23
